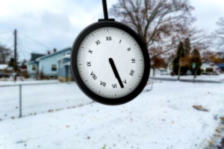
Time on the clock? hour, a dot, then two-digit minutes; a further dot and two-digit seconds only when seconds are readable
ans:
5.27
